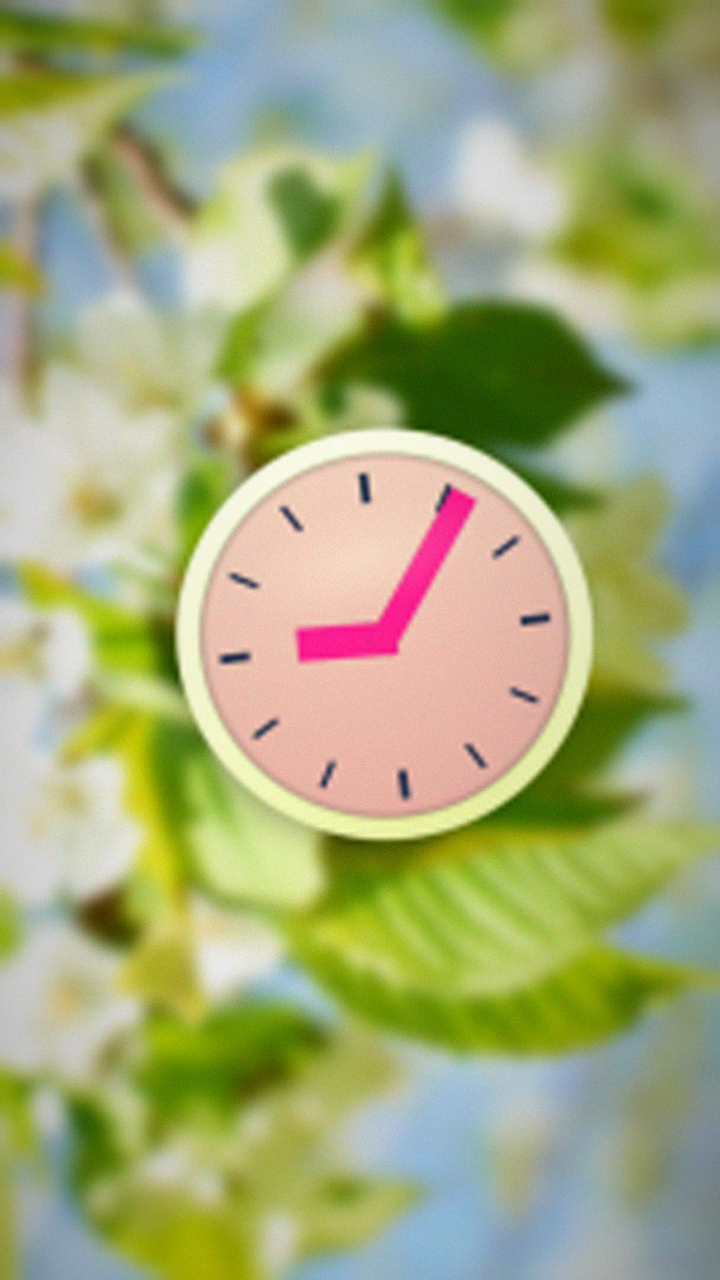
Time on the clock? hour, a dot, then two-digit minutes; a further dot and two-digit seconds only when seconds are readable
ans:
9.06
